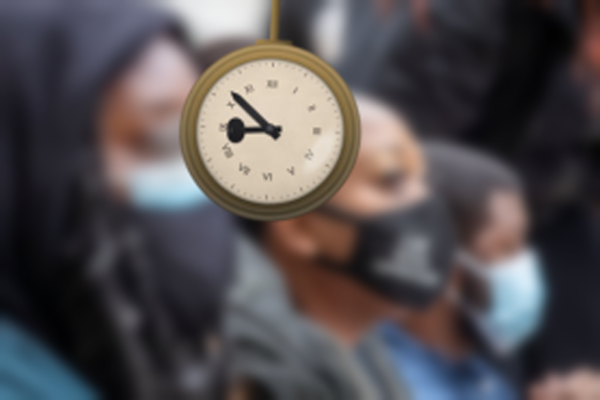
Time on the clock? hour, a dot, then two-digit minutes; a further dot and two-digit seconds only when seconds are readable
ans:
8.52
